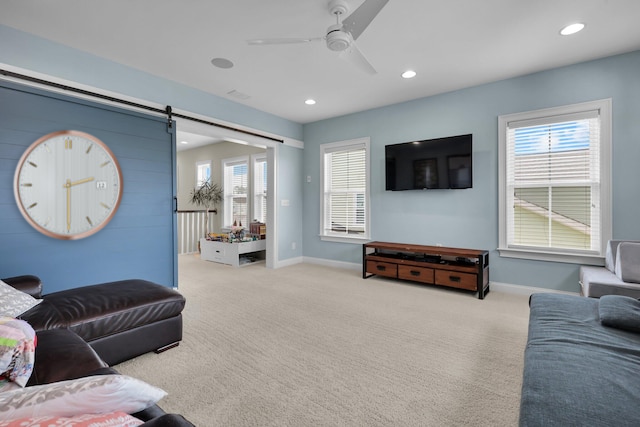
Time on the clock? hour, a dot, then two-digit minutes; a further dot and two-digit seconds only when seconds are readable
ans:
2.30
